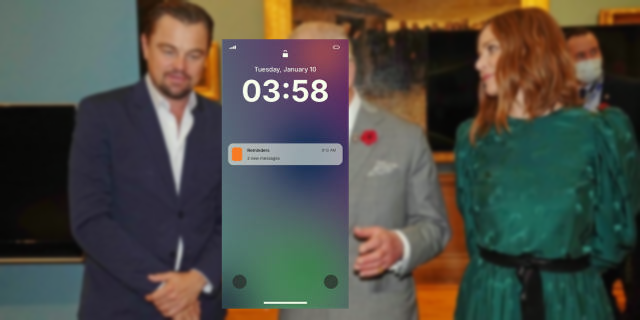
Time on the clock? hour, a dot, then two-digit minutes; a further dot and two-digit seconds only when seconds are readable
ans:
3.58
